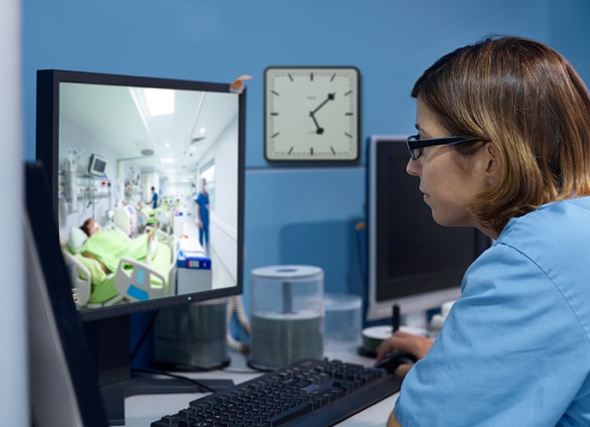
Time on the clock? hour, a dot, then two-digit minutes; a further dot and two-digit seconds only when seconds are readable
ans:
5.08
